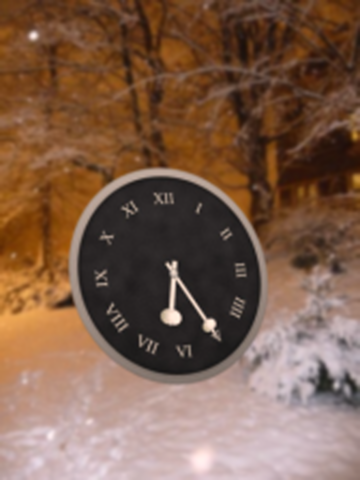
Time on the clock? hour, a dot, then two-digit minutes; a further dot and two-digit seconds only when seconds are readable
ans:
6.25
